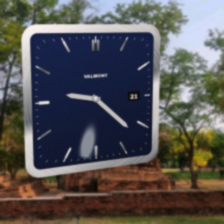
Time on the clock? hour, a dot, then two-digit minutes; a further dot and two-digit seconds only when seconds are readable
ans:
9.22
